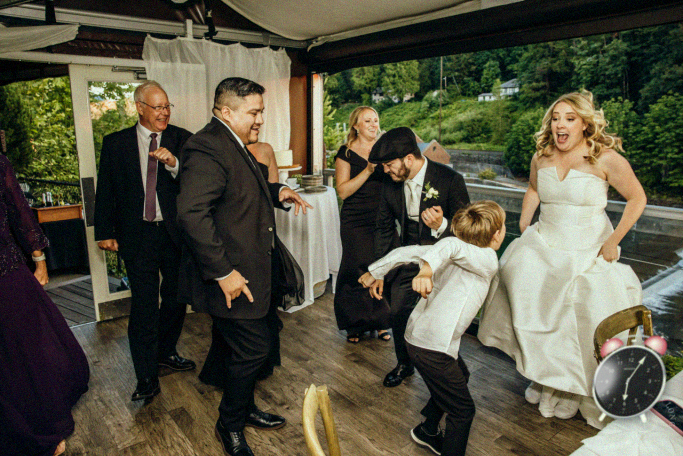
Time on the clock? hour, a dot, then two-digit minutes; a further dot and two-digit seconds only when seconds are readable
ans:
6.05
